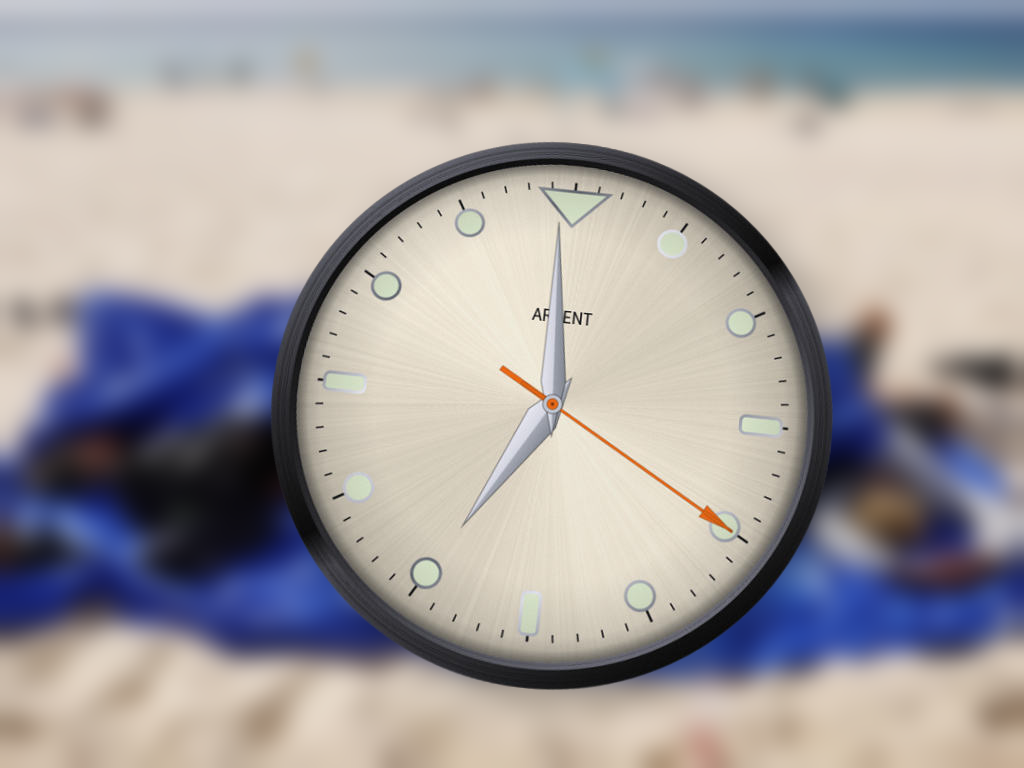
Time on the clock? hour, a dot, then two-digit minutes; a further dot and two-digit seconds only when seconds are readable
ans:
6.59.20
